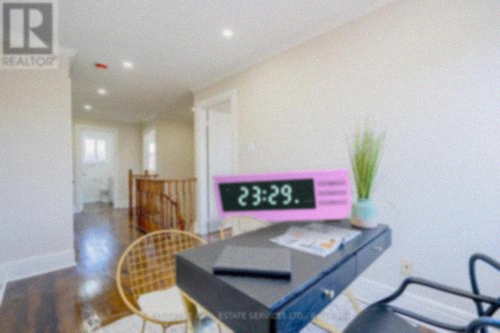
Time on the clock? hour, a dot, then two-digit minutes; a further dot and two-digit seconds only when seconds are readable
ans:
23.29
